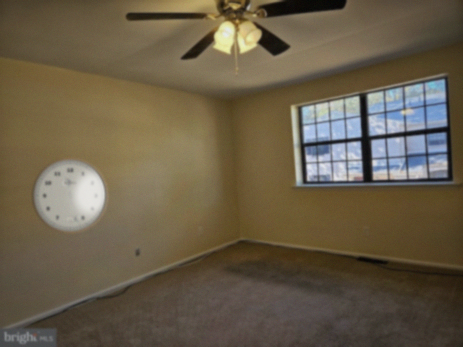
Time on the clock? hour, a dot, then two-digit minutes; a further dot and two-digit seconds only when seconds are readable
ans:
11.27
